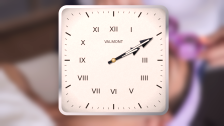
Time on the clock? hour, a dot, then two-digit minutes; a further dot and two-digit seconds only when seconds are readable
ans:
2.10
